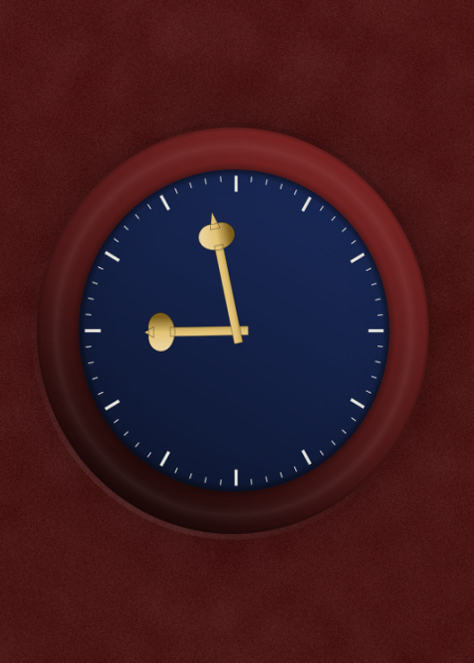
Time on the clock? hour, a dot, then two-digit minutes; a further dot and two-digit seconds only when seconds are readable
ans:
8.58
